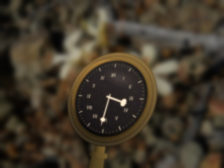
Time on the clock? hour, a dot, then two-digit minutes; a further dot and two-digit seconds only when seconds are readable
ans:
3.31
